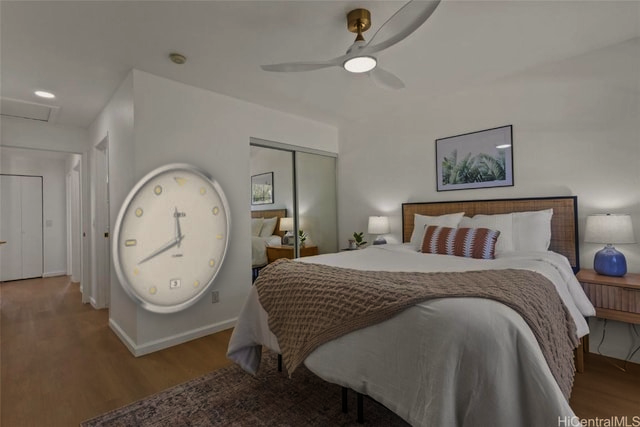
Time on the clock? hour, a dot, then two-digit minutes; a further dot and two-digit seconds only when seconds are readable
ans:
11.41
